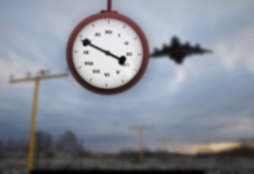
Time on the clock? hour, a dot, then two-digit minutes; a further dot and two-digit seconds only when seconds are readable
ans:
3.49
